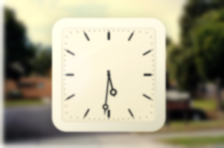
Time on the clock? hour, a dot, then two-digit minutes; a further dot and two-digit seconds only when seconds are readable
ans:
5.31
